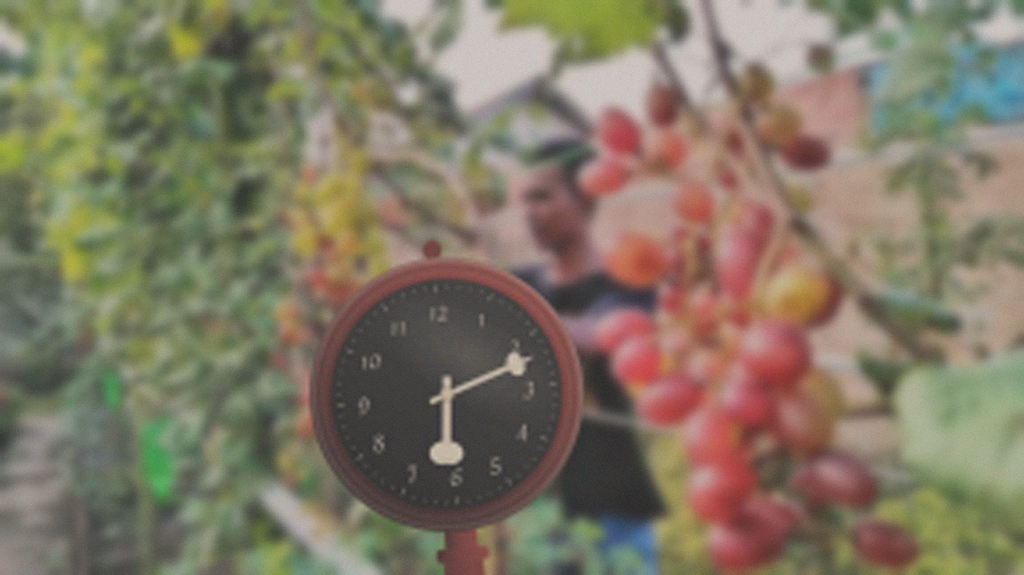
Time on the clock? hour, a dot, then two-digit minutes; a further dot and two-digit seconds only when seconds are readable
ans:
6.12
